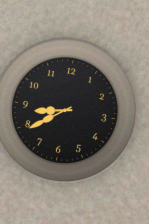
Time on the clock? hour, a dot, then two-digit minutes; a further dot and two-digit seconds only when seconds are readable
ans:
8.39
